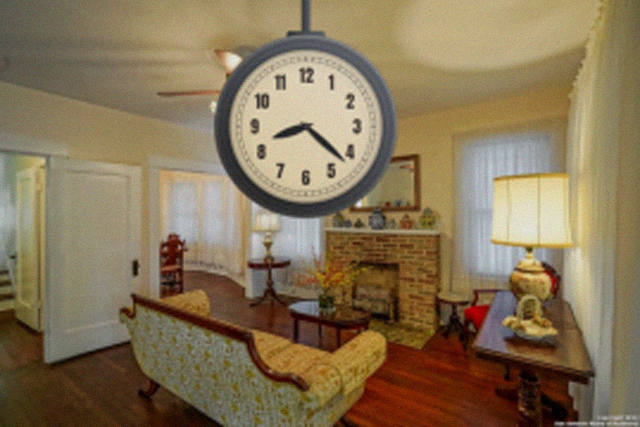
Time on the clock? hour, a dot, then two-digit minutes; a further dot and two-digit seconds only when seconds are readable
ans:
8.22
